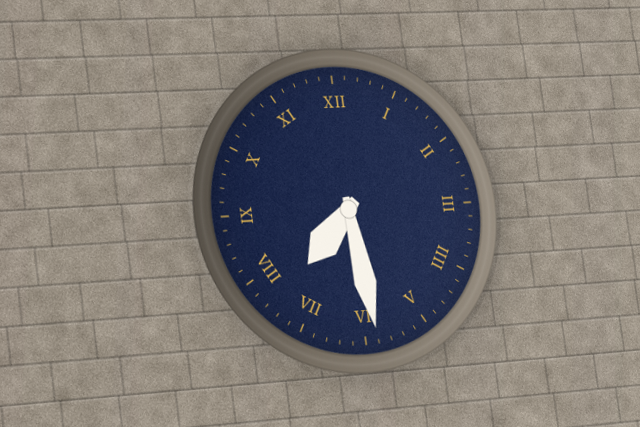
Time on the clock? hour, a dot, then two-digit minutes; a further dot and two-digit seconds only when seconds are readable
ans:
7.29
